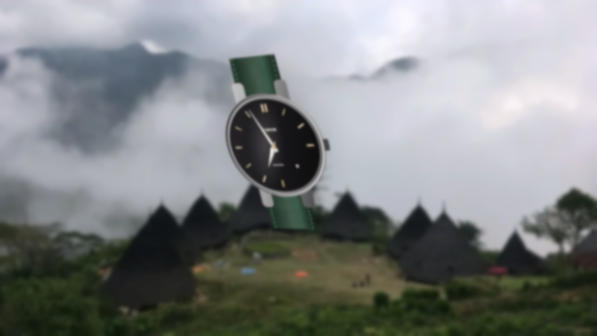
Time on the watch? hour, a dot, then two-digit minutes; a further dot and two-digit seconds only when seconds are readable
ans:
6.56
